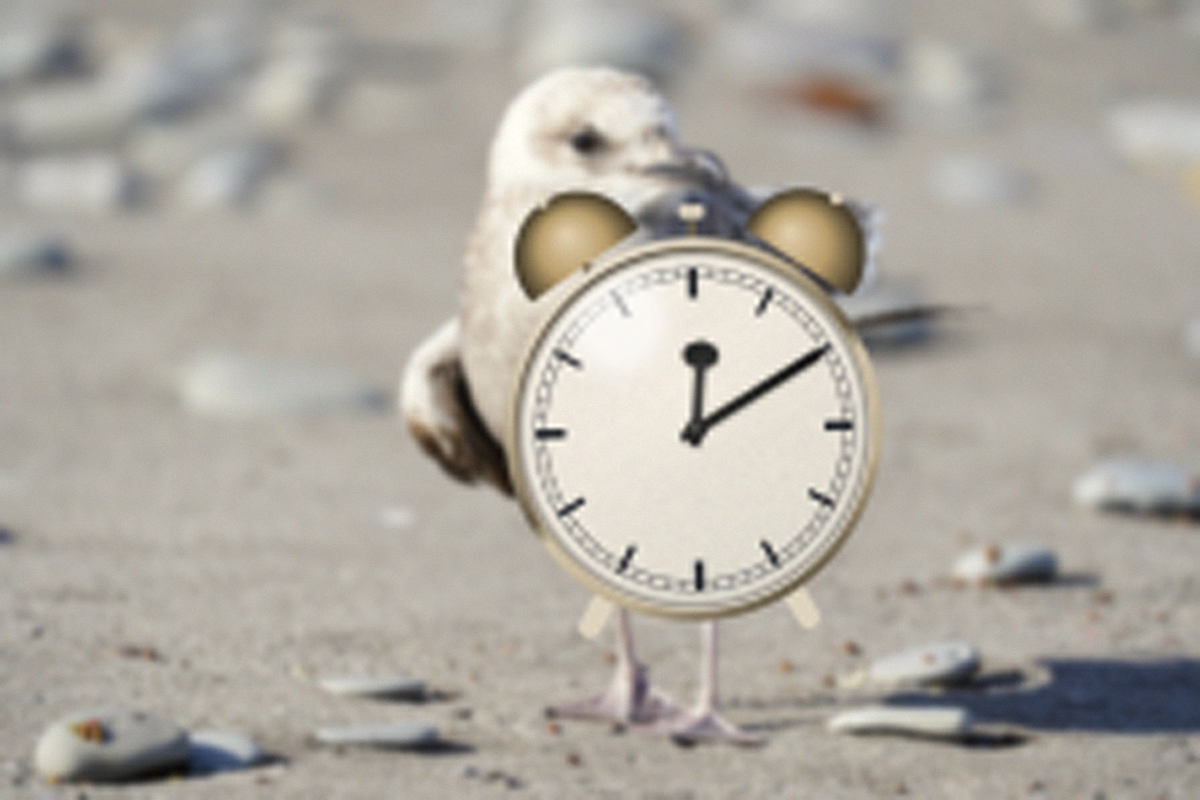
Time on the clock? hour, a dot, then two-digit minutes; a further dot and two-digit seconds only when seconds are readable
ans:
12.10
